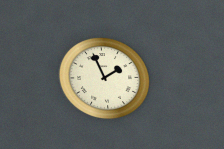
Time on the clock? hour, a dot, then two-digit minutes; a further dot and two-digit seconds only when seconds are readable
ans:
1.57
